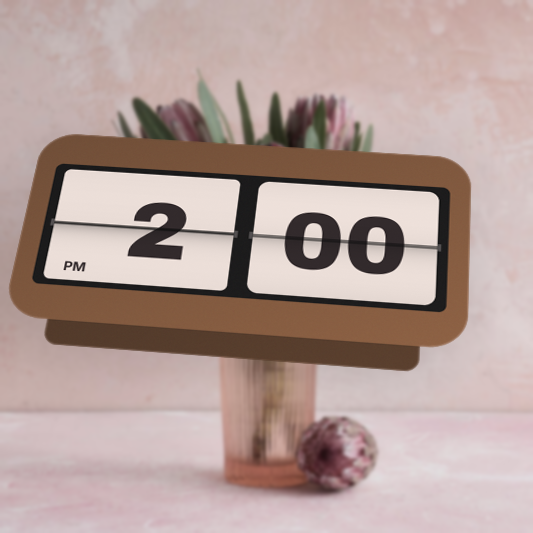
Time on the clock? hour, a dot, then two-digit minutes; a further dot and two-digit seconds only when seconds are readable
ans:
2.00
